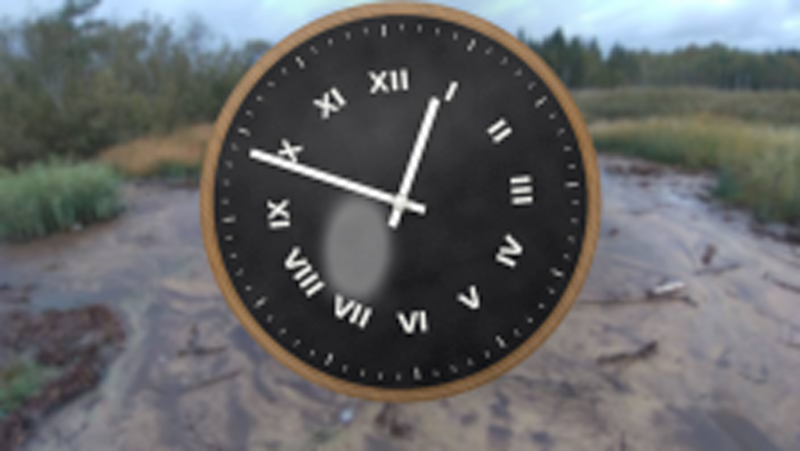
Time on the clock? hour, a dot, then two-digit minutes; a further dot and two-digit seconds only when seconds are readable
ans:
12.49
